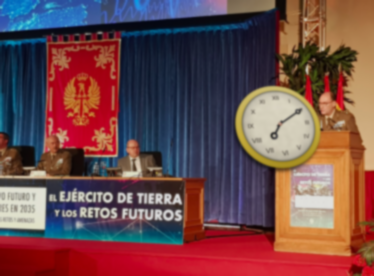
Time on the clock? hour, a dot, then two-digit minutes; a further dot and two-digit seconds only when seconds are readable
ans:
7.10
